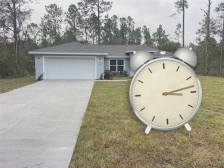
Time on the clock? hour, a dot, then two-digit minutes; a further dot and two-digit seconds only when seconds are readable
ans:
3.13
